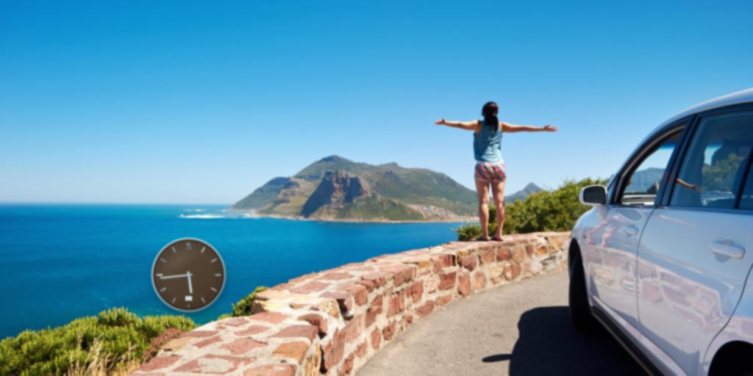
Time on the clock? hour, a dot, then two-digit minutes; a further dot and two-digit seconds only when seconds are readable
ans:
5.44
